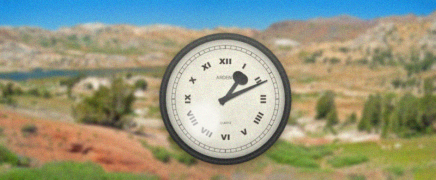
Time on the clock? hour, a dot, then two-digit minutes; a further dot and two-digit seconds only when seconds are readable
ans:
1.11
